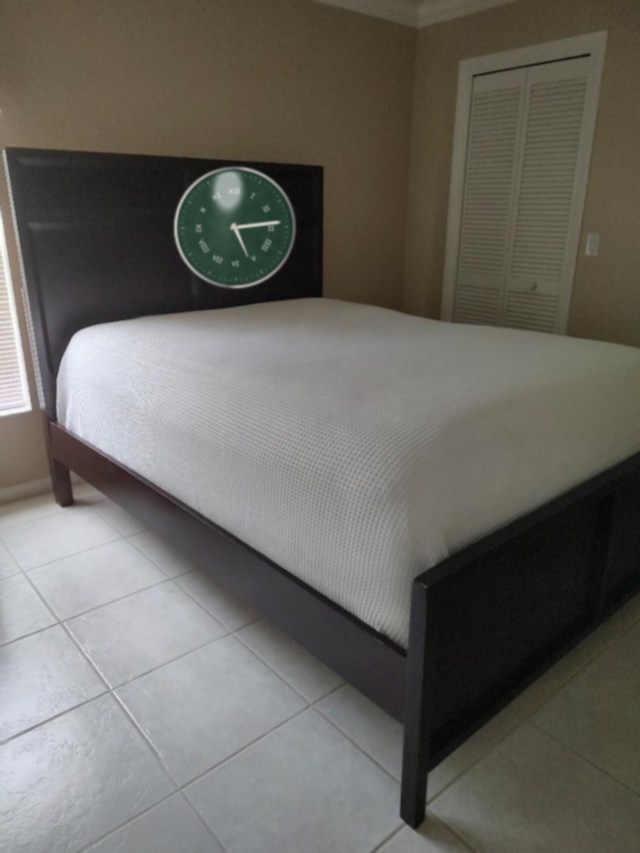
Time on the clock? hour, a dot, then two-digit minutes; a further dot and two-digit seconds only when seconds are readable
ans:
5.14
